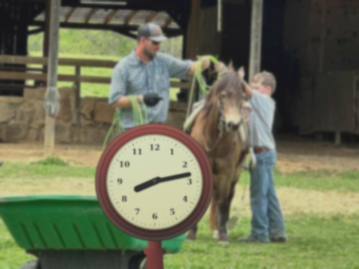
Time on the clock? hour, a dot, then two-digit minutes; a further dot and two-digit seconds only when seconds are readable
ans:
8.13
